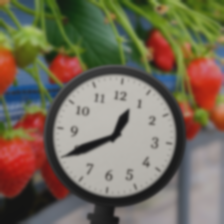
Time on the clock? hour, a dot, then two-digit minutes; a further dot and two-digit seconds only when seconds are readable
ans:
12.40
